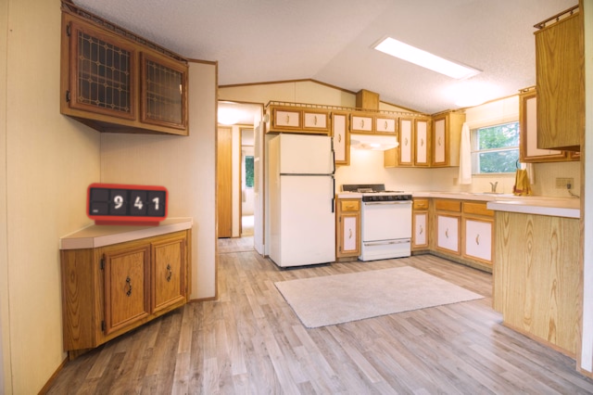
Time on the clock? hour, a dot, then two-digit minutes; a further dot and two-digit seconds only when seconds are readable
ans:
9.41
